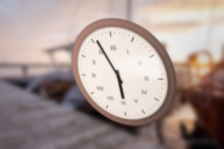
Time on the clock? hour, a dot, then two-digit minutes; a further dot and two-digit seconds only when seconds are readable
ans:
5.56
